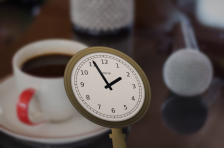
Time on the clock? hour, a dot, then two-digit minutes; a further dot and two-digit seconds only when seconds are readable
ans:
1.56
